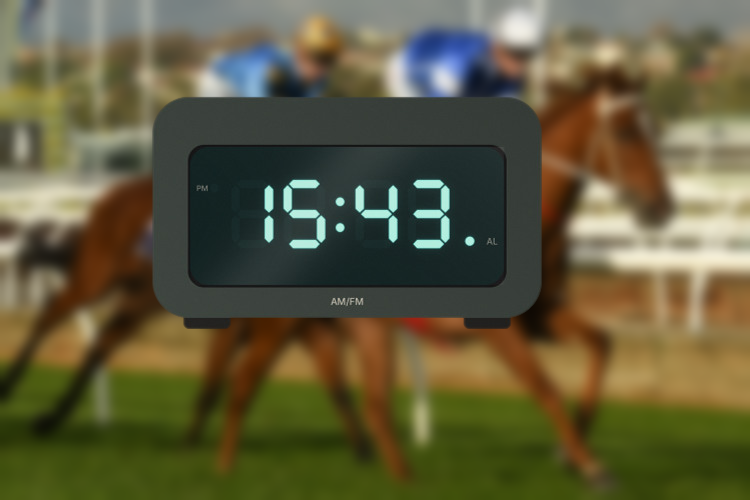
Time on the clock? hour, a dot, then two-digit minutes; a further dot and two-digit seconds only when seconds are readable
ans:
15.43
